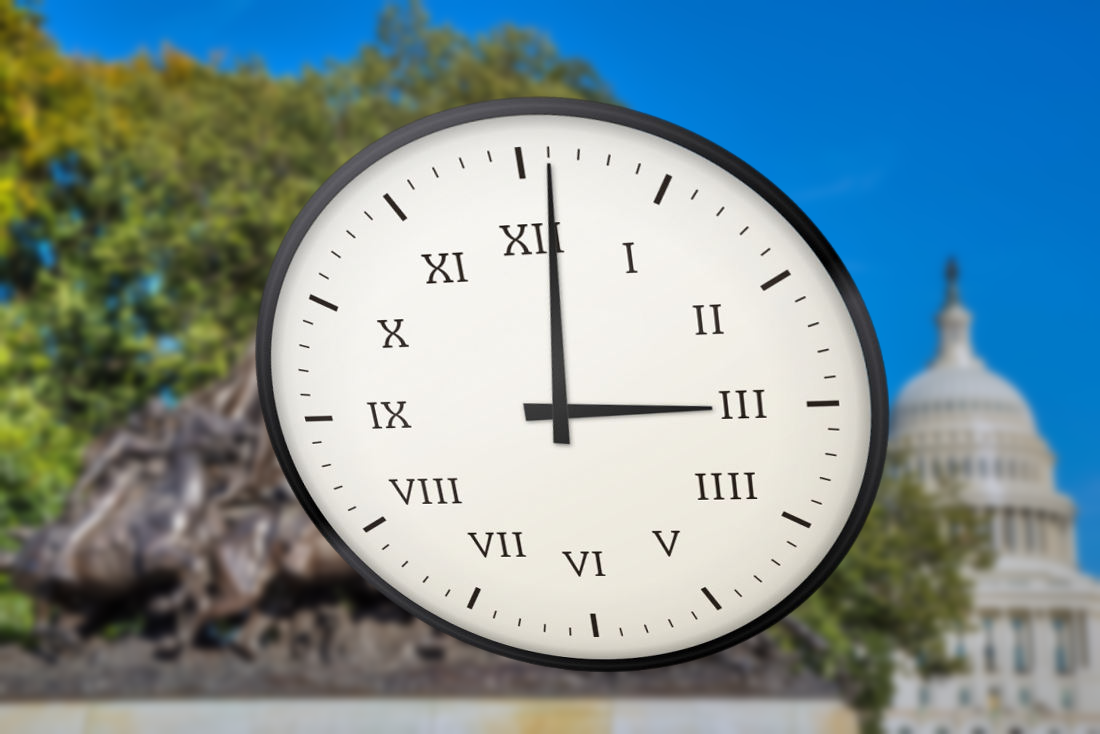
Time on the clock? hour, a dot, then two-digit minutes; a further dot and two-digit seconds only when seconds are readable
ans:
3.01
